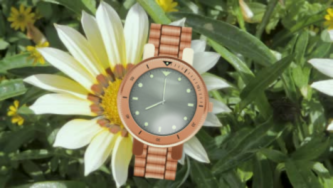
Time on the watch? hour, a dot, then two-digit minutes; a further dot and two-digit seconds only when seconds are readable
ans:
8.00
